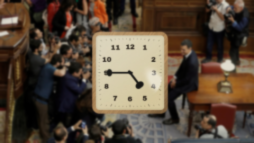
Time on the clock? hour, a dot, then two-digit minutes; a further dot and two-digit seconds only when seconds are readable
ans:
4.45
